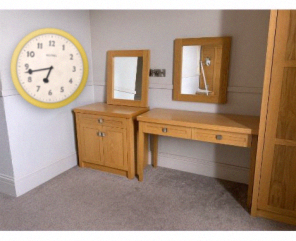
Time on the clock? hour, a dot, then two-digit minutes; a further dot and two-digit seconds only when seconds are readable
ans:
6.43
